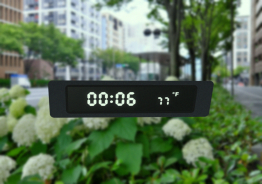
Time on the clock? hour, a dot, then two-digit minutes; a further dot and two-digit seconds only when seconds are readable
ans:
0.06
